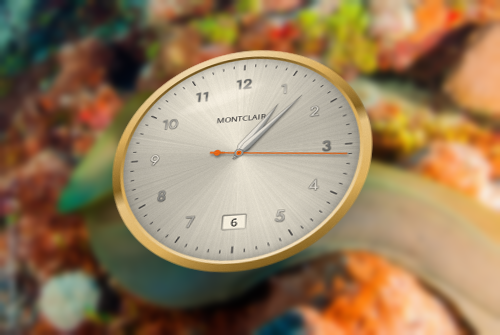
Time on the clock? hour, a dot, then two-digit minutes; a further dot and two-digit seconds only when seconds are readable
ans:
1.07.16
